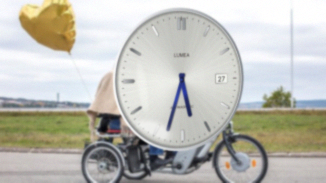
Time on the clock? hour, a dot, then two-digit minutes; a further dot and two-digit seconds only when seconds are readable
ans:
5.33
